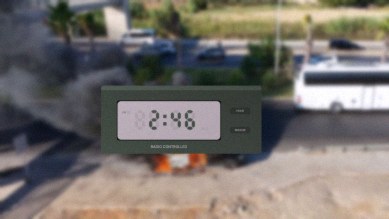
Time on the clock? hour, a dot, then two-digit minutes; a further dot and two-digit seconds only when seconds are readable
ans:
2.46
